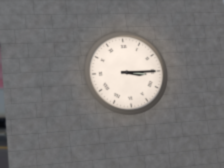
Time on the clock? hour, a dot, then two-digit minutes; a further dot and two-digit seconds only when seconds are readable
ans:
3.15
